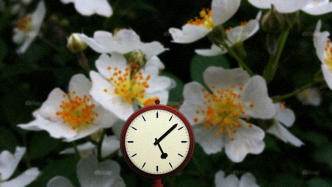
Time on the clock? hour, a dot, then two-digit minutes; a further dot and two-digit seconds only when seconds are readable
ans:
5.08
